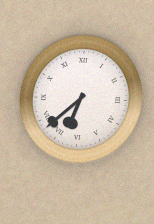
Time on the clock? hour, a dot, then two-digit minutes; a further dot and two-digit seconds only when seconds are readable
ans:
6.38
